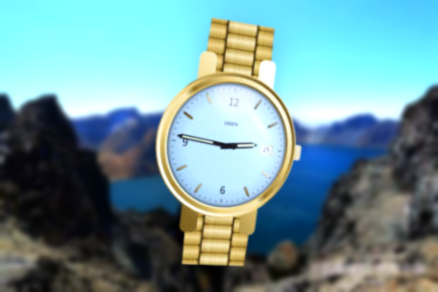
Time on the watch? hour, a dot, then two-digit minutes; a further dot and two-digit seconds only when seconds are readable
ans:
2.46
